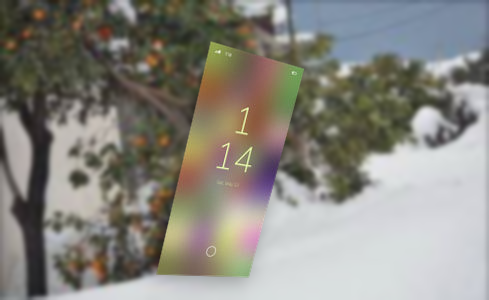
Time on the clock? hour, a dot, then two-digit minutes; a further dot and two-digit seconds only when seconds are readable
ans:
1.14
